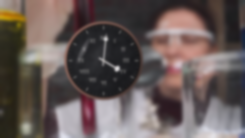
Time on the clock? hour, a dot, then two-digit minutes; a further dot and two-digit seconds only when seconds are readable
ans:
4.01
